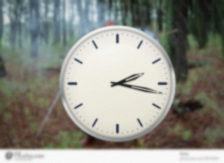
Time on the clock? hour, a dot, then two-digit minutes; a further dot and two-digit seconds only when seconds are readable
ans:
2.17
